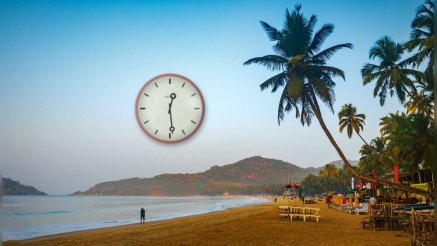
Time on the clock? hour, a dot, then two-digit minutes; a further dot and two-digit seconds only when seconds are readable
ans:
12.29
